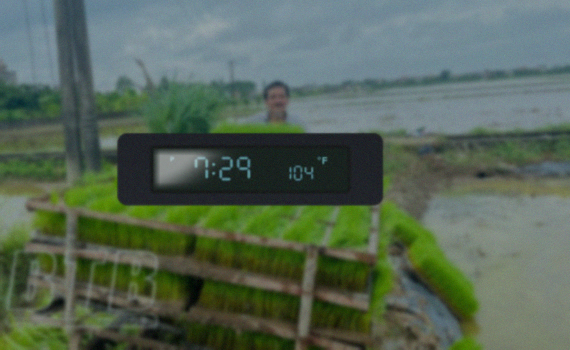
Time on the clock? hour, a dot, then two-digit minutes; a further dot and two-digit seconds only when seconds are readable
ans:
7.29
